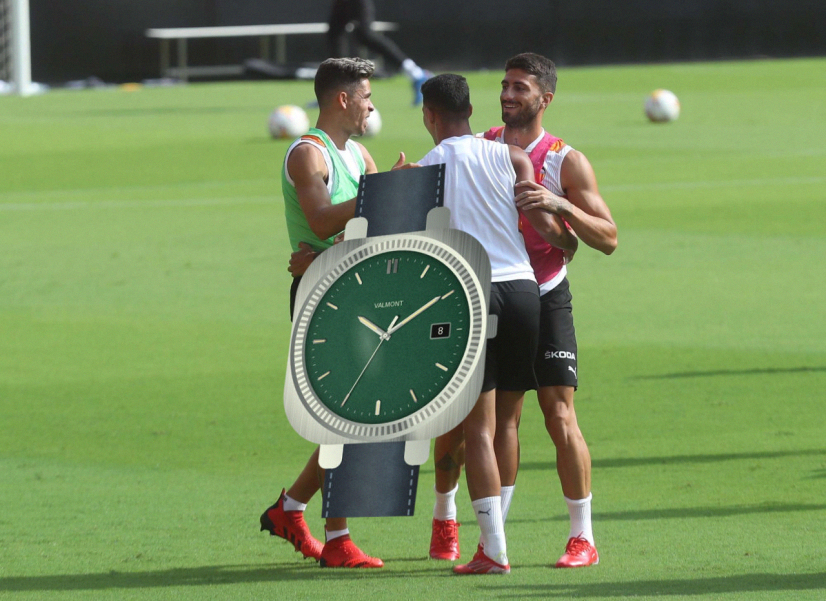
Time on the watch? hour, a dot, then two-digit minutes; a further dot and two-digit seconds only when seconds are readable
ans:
10.09.35
